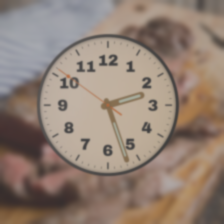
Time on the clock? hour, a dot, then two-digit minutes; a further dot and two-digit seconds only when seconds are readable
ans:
2.26.51
